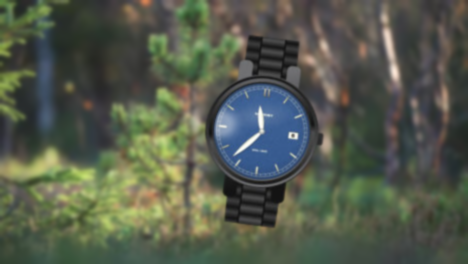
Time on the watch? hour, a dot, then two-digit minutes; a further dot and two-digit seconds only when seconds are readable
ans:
11.37
